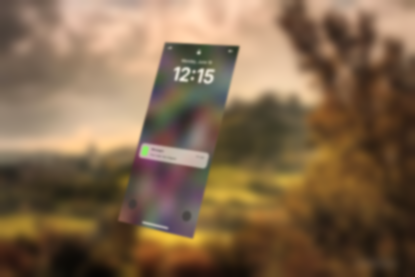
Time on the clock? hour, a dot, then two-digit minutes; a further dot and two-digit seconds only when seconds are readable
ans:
12.15
